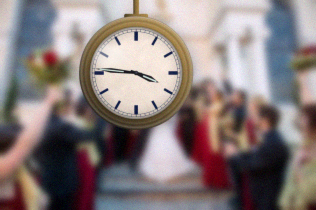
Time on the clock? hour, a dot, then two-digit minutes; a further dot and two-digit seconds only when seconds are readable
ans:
3.46
